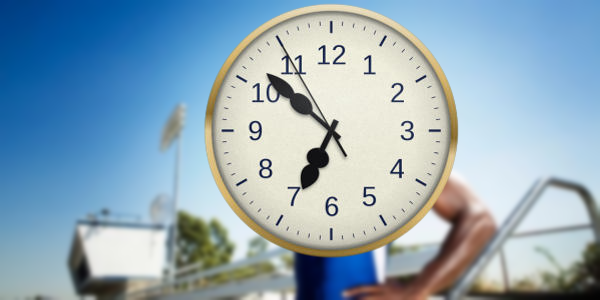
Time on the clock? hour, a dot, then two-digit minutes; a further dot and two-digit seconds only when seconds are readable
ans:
6.51.55
